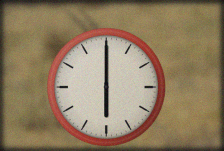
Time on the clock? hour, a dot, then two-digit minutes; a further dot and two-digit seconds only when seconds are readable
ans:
6.00
